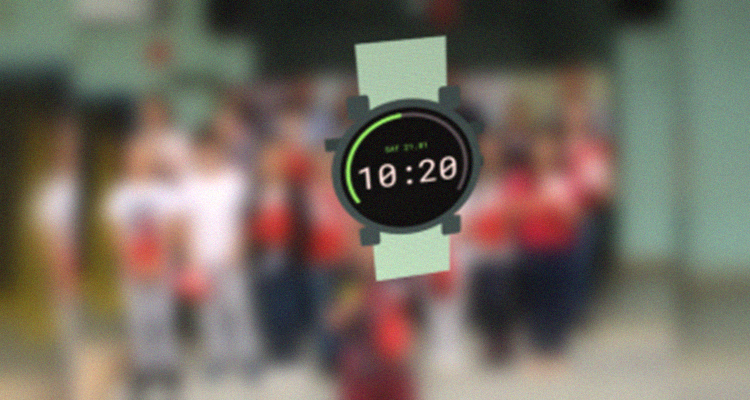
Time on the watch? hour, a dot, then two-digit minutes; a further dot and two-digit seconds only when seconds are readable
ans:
10.20
